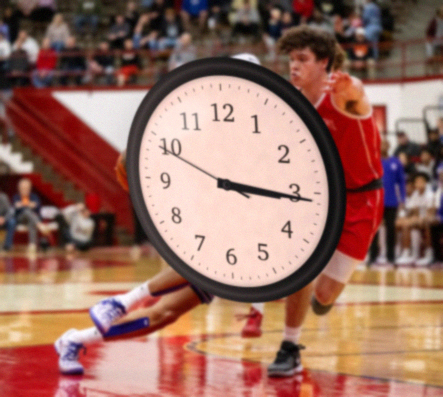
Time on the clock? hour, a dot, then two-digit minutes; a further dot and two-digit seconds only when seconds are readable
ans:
3.15.49
